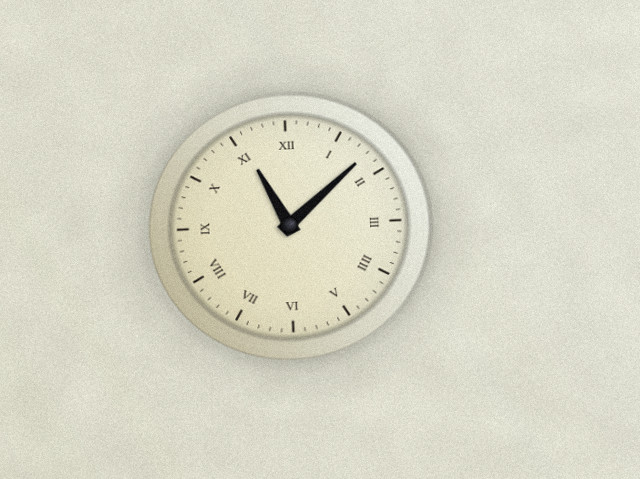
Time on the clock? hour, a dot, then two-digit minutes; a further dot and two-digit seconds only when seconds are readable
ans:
11.08
